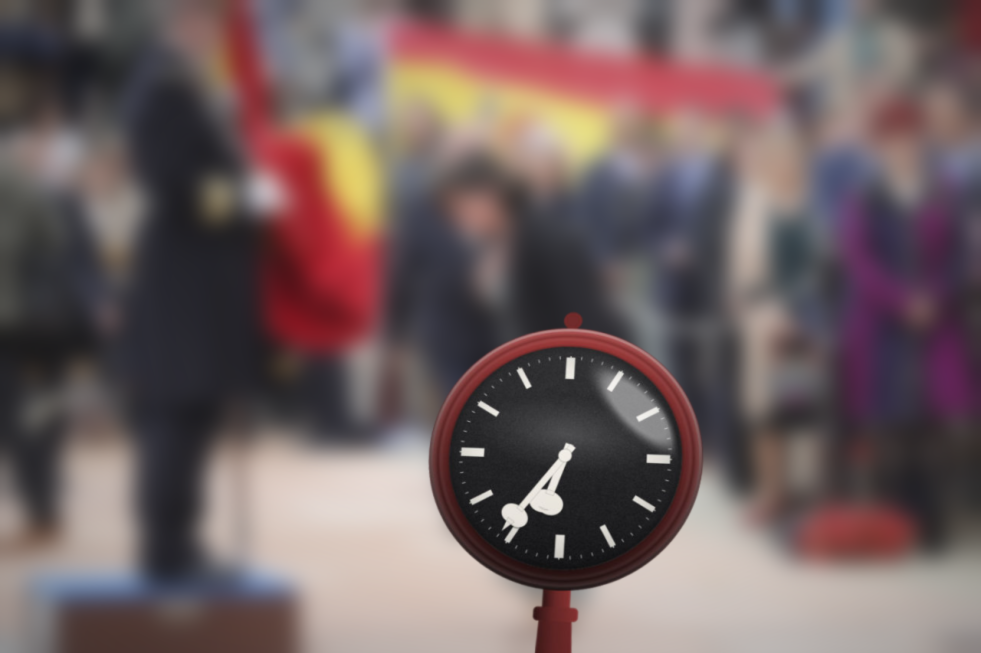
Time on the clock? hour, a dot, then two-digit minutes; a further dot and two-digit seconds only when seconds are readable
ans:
6.36
